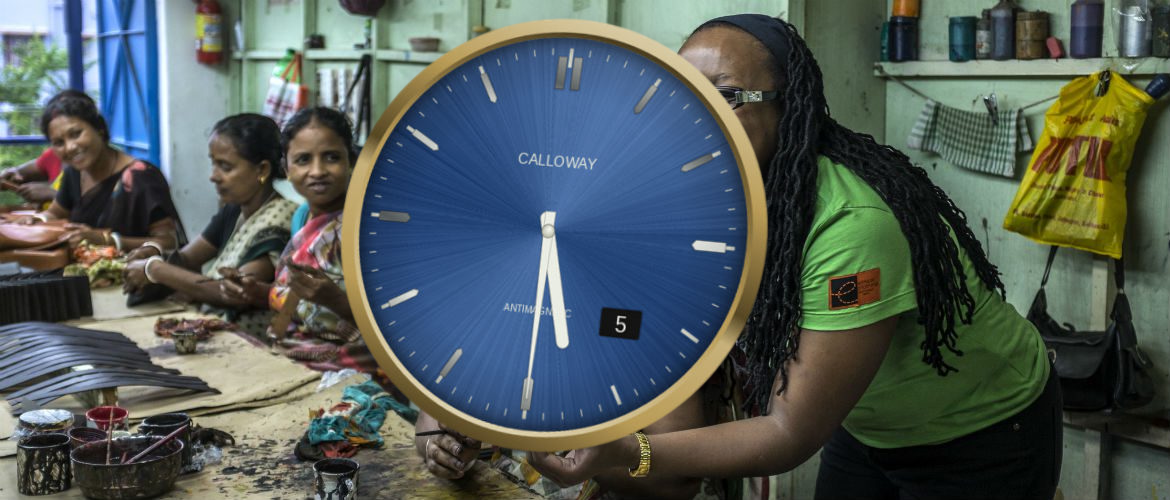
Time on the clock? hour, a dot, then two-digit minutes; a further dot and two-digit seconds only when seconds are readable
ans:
5.30
